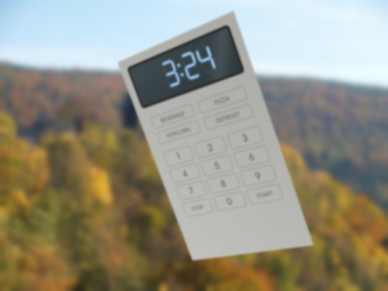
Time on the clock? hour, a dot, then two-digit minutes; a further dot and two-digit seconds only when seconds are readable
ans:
3.24
